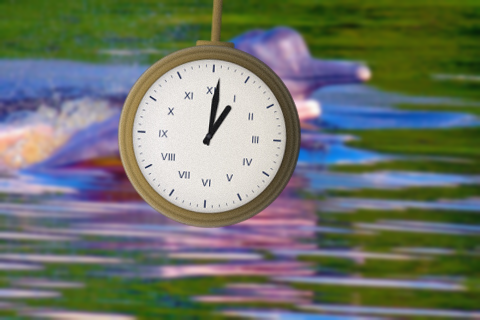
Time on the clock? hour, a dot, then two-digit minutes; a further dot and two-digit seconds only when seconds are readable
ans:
1.01
